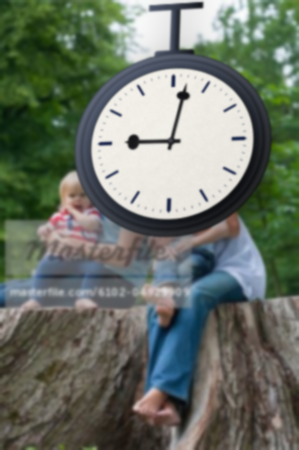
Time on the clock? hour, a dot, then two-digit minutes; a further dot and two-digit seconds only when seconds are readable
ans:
9.02
